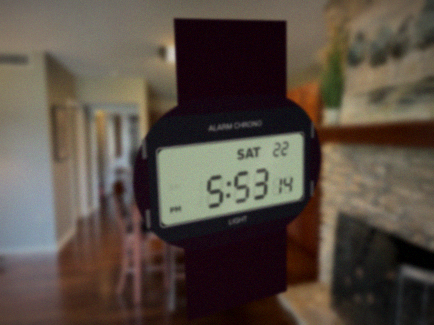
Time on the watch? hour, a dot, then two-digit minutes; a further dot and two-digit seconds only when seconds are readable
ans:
5.53.14
